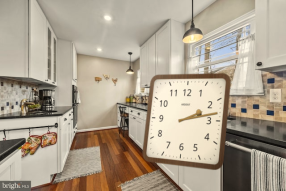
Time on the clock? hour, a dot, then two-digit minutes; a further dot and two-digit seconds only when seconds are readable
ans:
2.13
